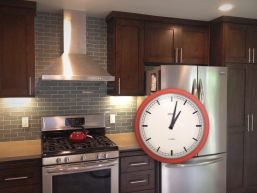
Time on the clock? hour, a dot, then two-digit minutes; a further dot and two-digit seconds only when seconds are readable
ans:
1.02
